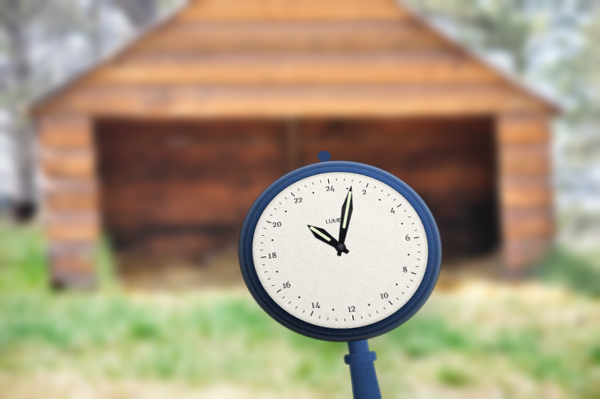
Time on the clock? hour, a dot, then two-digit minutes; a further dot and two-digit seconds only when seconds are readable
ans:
21.03
